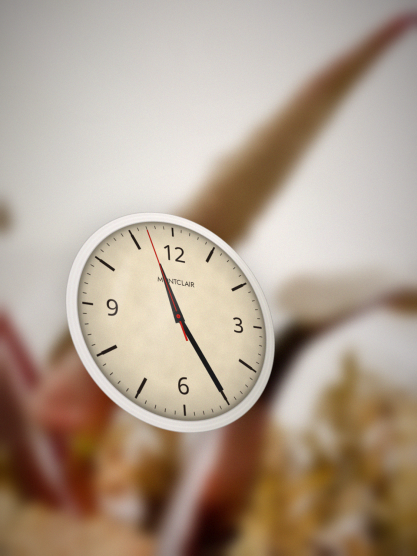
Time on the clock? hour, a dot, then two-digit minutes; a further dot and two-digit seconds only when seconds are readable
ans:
11.24.57
